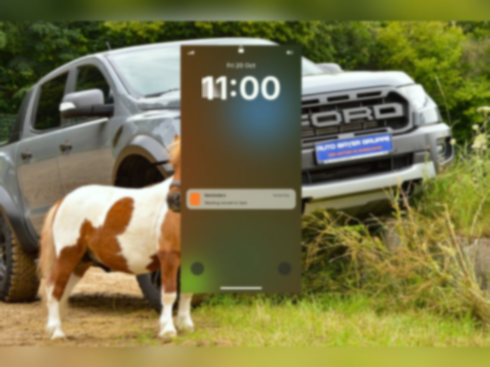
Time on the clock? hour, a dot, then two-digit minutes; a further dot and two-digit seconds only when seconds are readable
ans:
11.00
